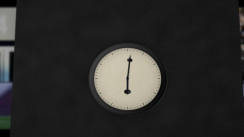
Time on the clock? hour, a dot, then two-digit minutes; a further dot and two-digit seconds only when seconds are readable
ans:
6.01
